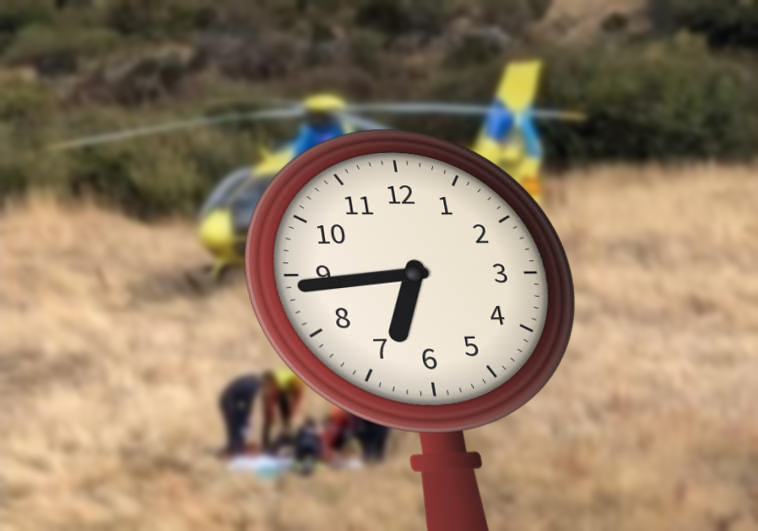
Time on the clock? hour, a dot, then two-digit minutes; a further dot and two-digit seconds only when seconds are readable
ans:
6.44
